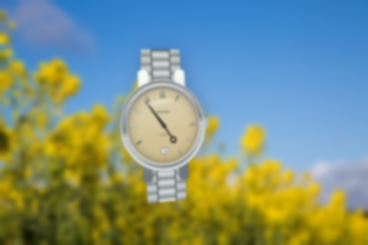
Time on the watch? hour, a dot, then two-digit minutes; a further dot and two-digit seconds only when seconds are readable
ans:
4.54
